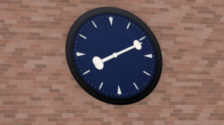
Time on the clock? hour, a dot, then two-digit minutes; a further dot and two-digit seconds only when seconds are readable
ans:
8.11
